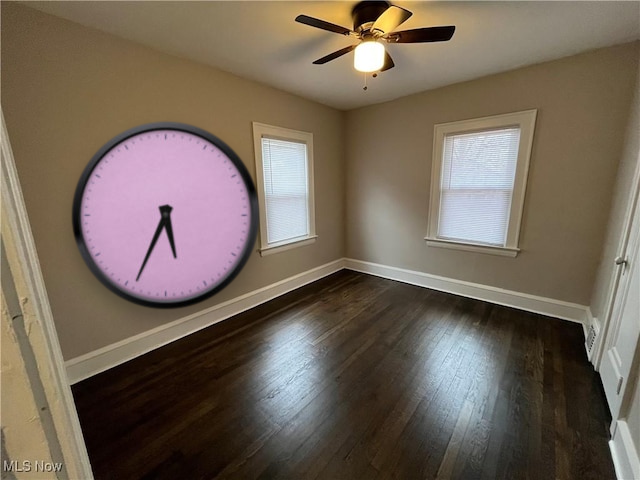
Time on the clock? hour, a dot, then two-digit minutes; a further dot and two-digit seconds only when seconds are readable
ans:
5.34
